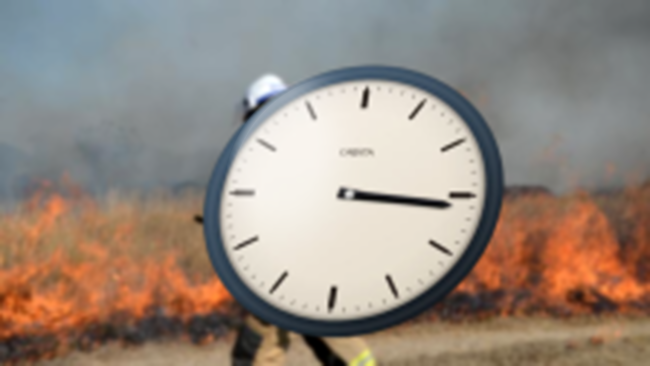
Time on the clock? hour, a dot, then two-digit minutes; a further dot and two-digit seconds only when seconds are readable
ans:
3.16
